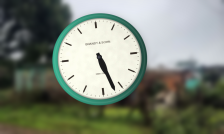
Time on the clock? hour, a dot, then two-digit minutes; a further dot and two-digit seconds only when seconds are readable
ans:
5.27
